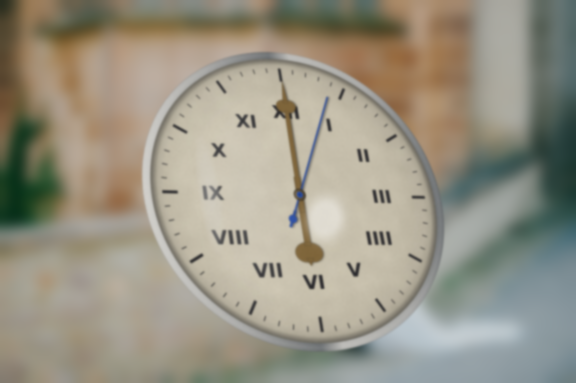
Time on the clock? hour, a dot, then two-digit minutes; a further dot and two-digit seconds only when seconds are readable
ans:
6.00.04
